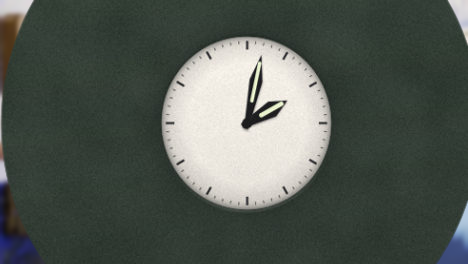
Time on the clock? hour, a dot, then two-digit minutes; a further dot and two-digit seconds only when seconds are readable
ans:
2.02
